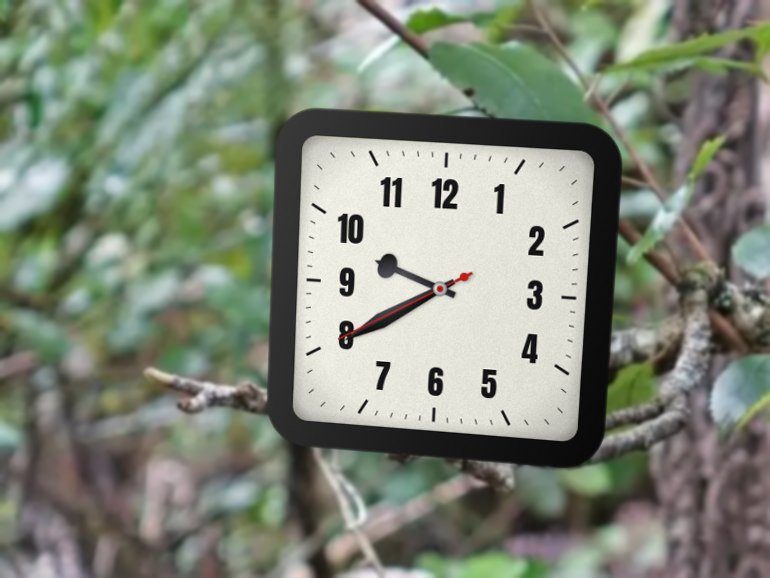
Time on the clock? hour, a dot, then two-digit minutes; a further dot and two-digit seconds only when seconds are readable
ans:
9.39.40
